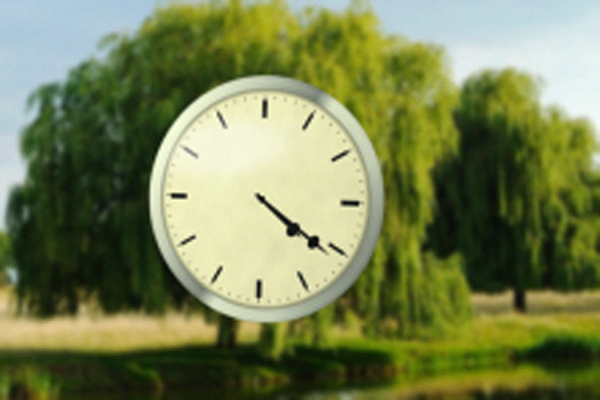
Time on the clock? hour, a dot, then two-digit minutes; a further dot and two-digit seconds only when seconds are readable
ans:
4.21
